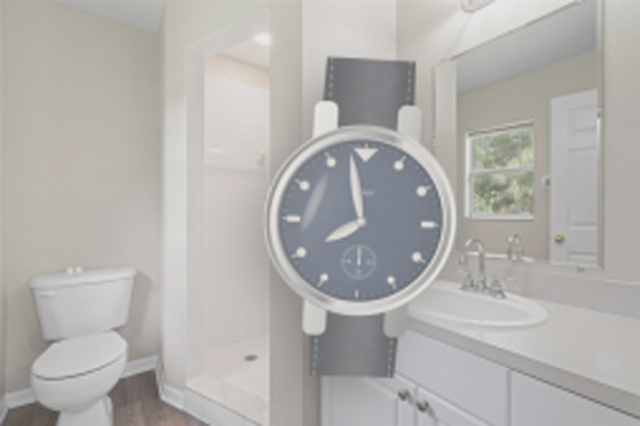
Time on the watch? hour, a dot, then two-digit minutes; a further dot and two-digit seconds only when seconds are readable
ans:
7.58
